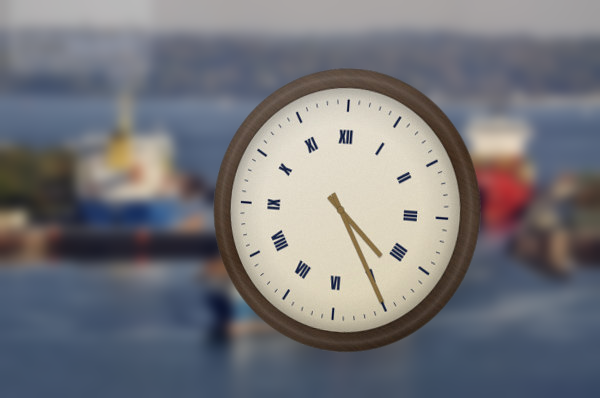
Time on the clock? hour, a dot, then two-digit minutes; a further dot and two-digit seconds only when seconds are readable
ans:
4.25
